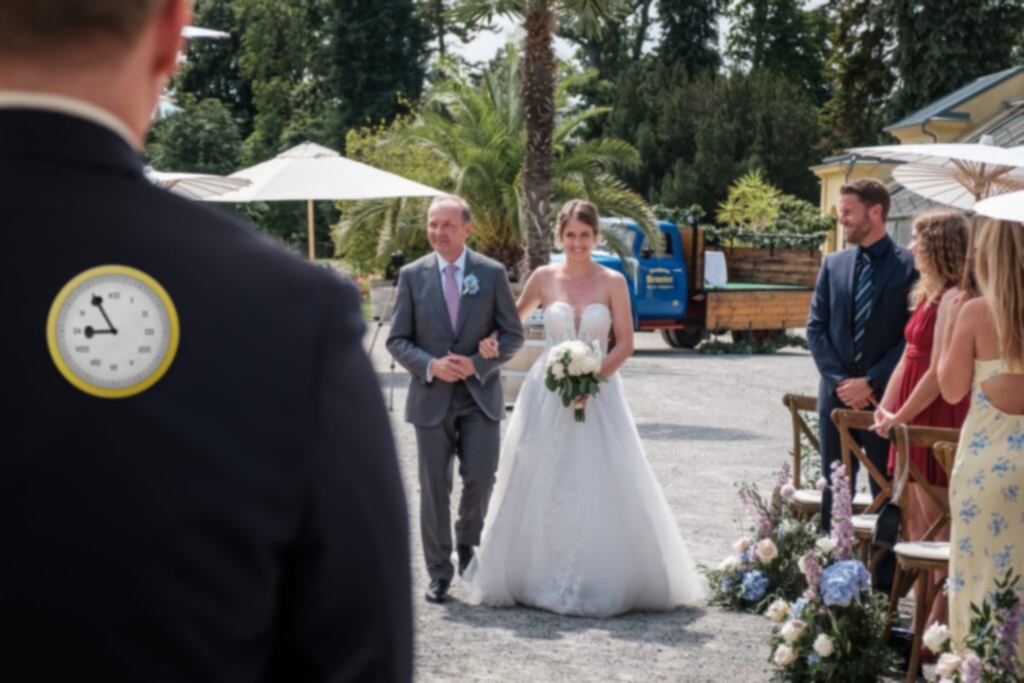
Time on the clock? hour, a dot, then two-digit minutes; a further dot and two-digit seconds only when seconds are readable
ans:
8.55
